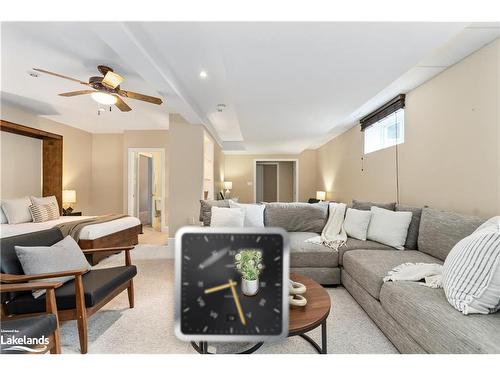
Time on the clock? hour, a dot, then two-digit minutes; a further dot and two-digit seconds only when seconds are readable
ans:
8.27
